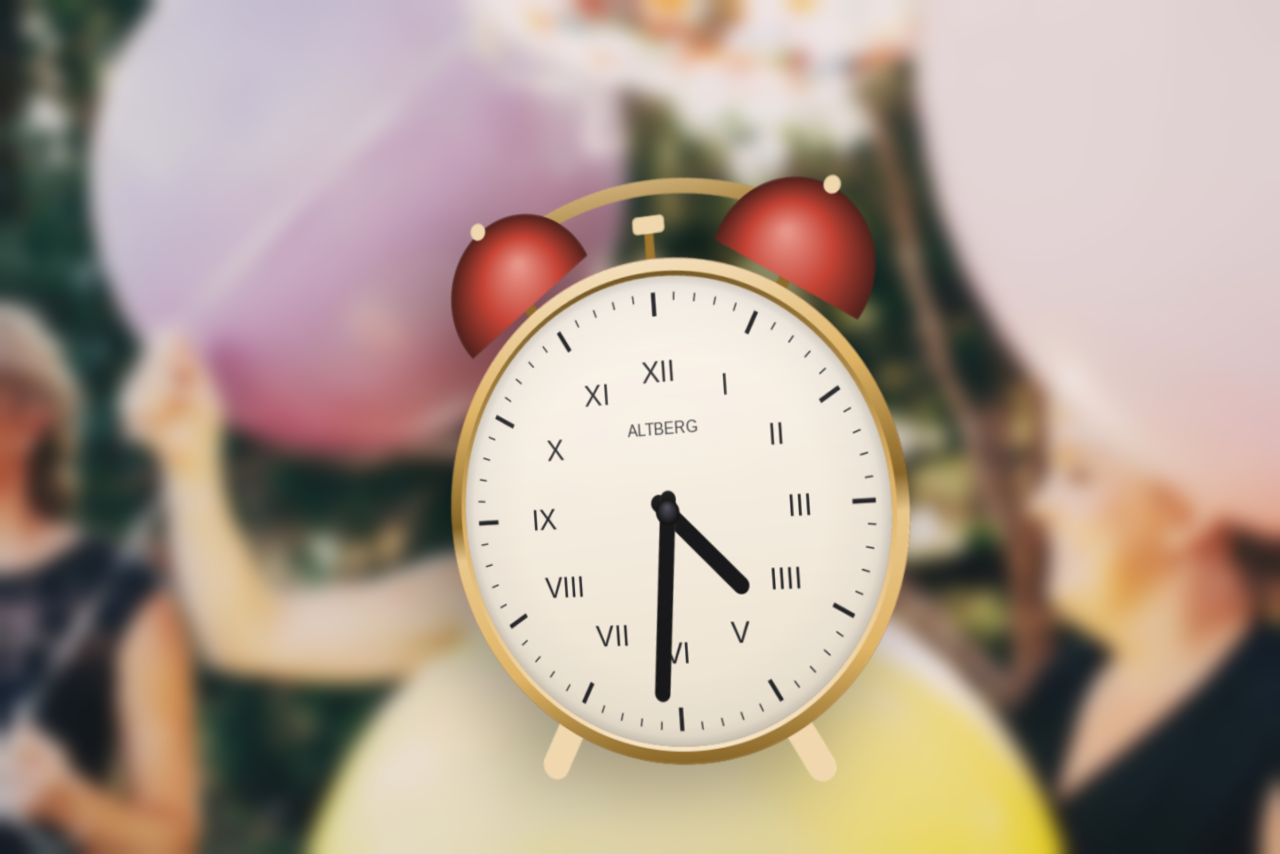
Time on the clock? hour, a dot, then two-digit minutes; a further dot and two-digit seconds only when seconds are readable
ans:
4.31
